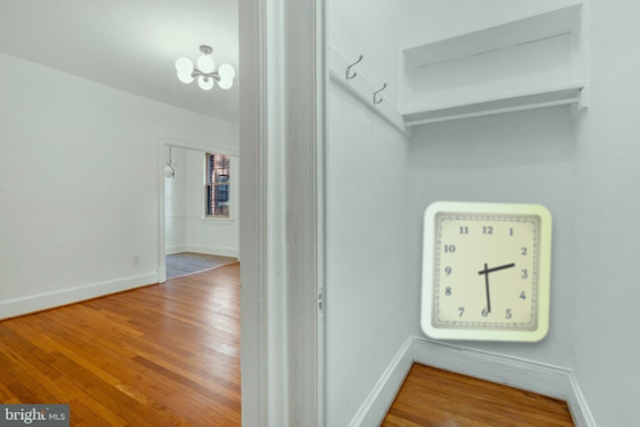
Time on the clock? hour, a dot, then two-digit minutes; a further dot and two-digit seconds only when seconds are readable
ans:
2.29
